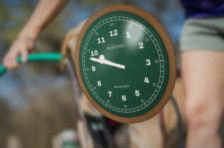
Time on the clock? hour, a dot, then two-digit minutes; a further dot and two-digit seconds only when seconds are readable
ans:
9.48
